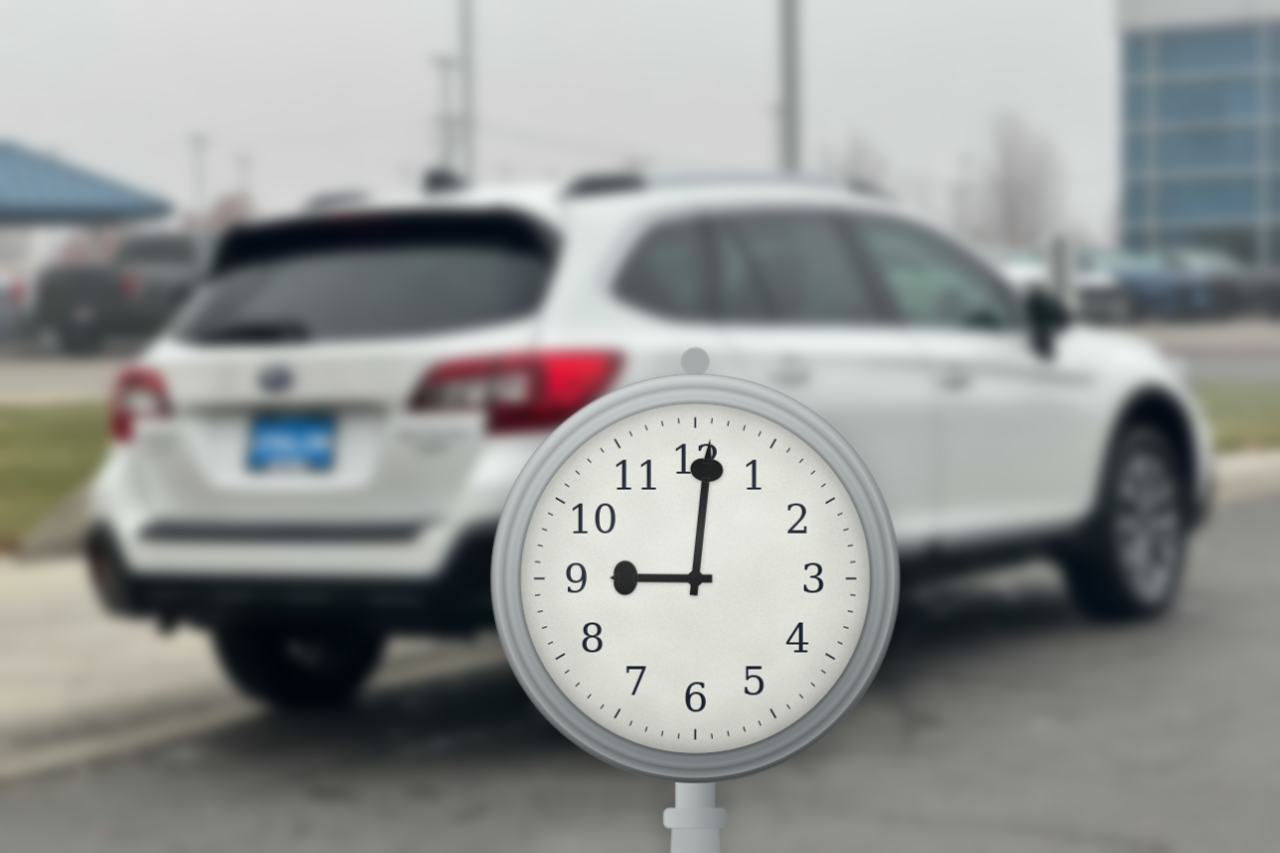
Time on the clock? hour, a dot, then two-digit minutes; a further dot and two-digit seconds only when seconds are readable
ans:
9.01
